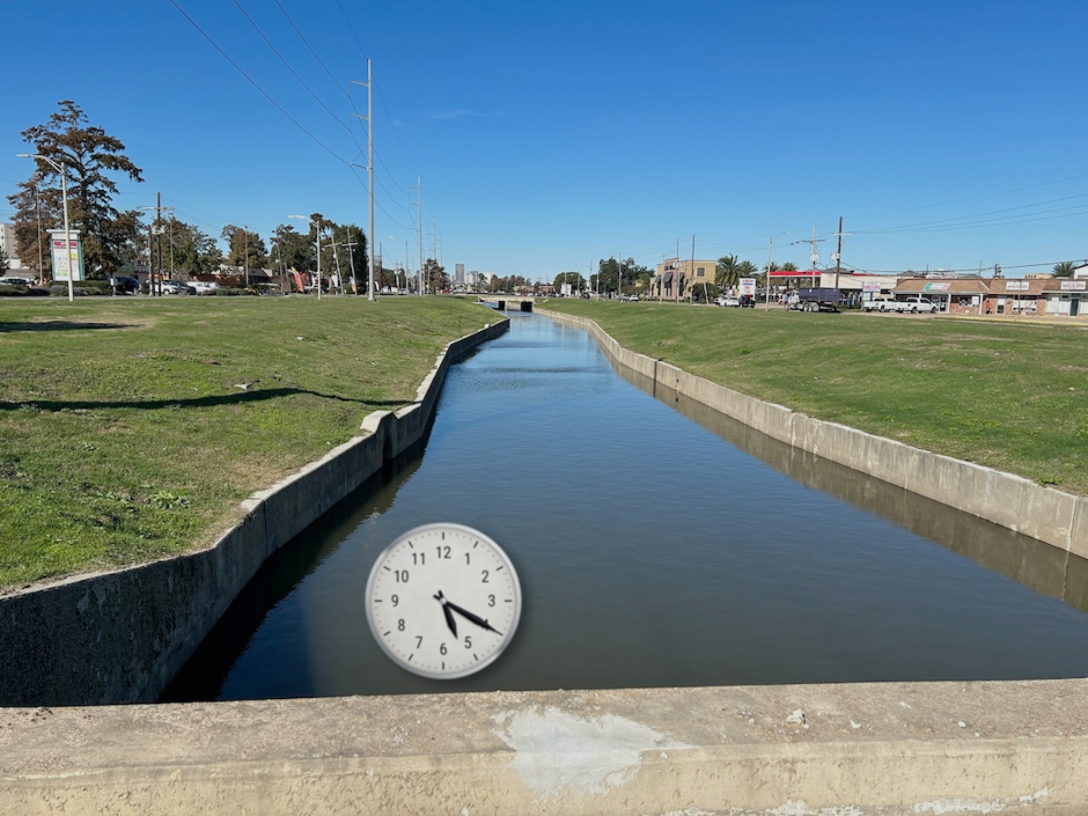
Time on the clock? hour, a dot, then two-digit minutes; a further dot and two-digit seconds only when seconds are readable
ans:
5.20
